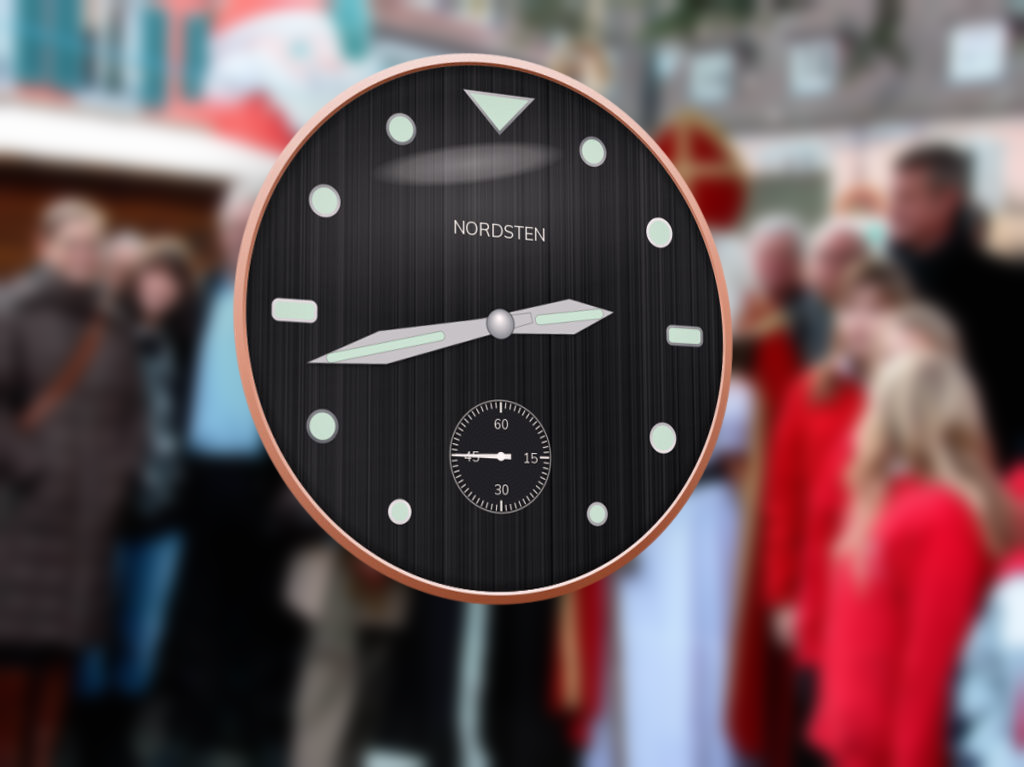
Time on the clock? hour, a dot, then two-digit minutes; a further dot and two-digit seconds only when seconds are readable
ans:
2.42.45
